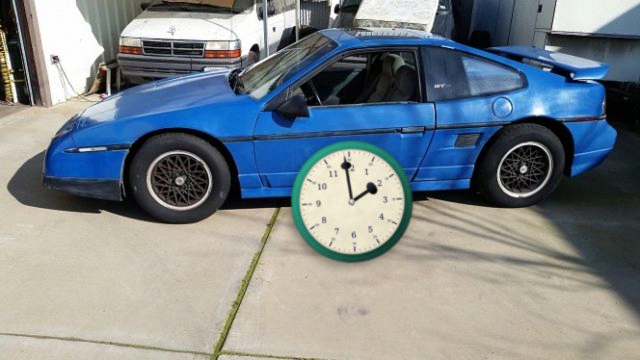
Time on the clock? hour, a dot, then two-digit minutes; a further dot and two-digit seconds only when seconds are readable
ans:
1.59
